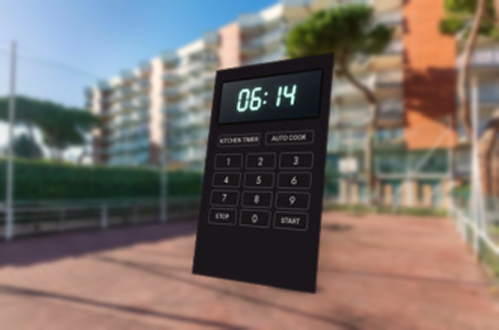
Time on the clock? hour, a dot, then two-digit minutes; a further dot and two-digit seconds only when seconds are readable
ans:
6.14
